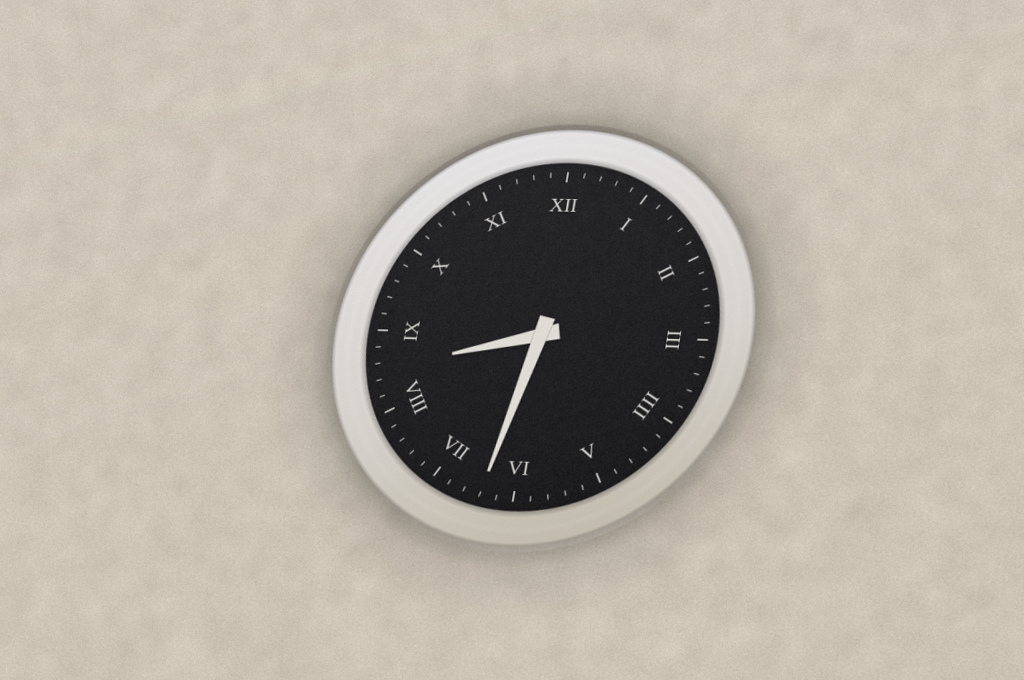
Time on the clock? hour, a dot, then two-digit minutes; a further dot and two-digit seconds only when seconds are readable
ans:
8.32
